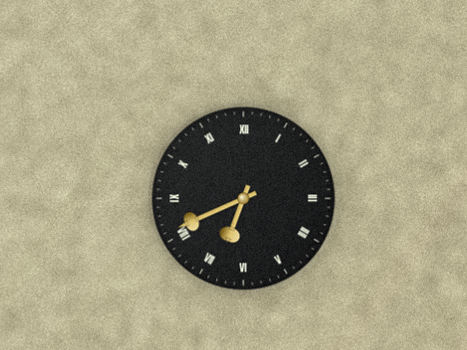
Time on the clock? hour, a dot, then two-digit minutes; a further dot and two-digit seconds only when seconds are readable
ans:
6.41
